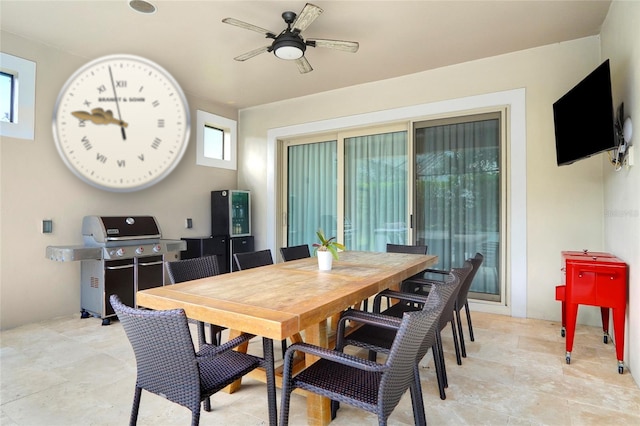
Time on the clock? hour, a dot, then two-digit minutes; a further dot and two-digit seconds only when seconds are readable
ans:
9.46.58
